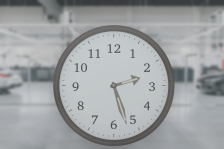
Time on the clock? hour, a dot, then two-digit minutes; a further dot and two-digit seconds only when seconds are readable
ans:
2.27
